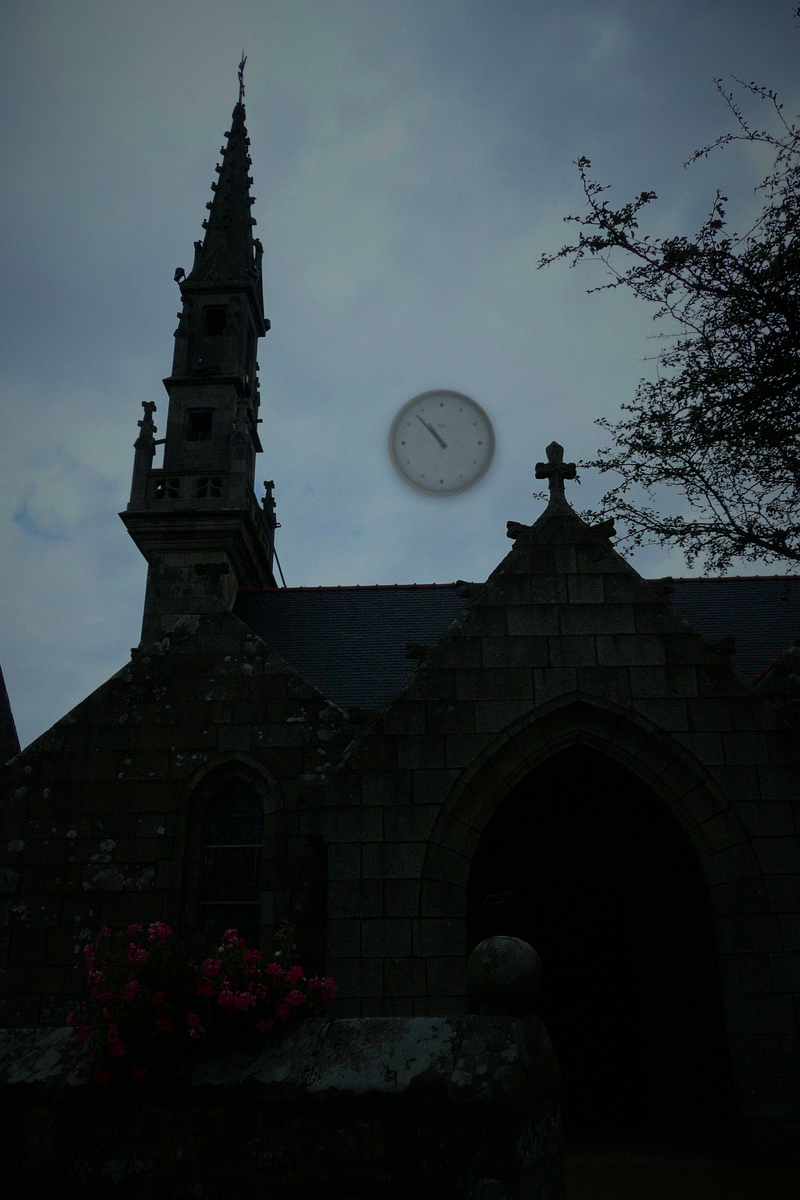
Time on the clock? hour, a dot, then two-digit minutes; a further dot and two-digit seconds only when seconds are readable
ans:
10.53
